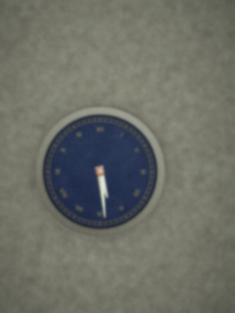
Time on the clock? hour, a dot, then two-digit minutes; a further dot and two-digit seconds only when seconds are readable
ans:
5.29
